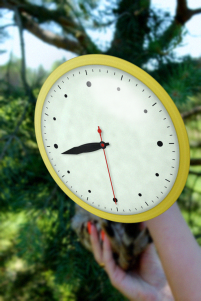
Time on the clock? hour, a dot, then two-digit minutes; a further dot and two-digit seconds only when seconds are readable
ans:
8.43.30
